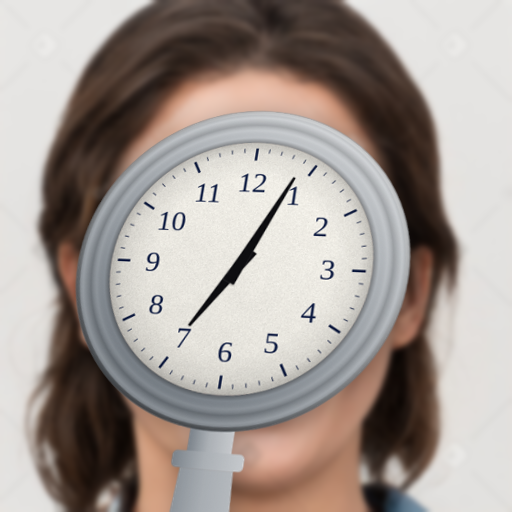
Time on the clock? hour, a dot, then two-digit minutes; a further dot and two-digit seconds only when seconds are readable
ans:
7.04
